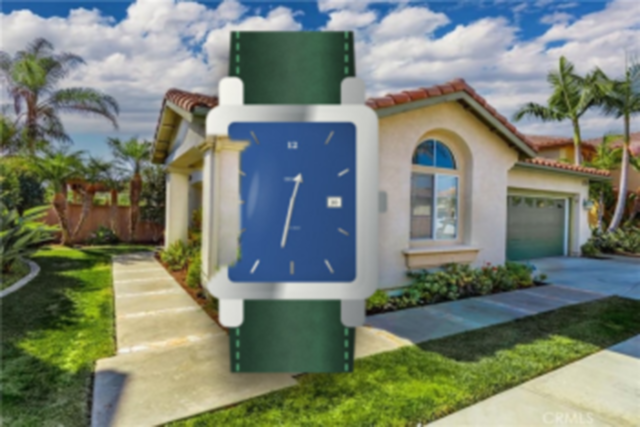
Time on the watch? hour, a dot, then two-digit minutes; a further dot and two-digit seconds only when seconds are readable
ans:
12.32
